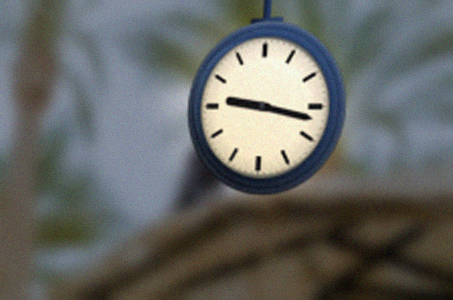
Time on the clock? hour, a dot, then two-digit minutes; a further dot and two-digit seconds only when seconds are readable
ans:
9.17
